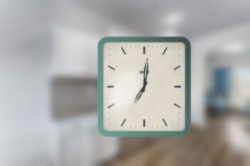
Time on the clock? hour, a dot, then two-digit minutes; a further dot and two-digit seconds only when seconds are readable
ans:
7.01
